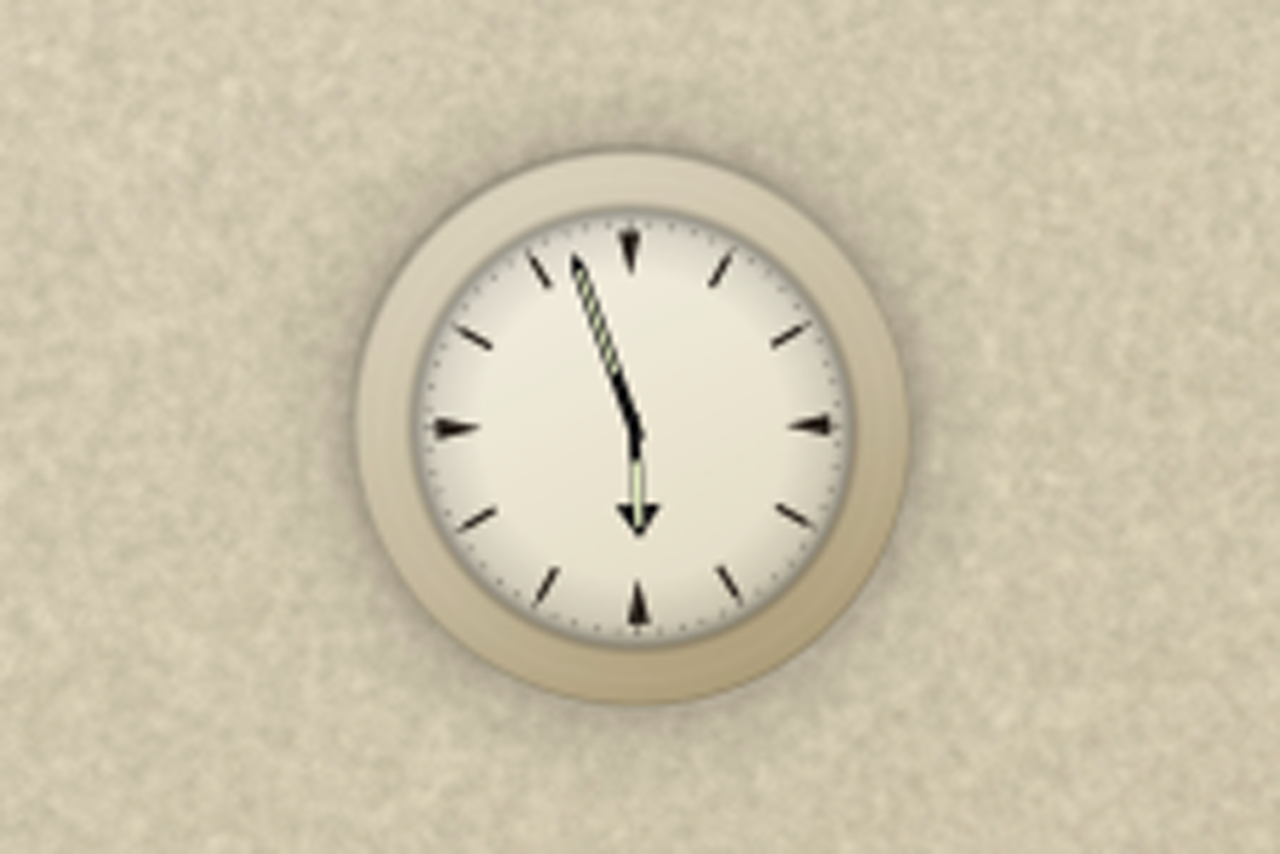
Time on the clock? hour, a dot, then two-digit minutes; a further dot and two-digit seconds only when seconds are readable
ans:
5.57
